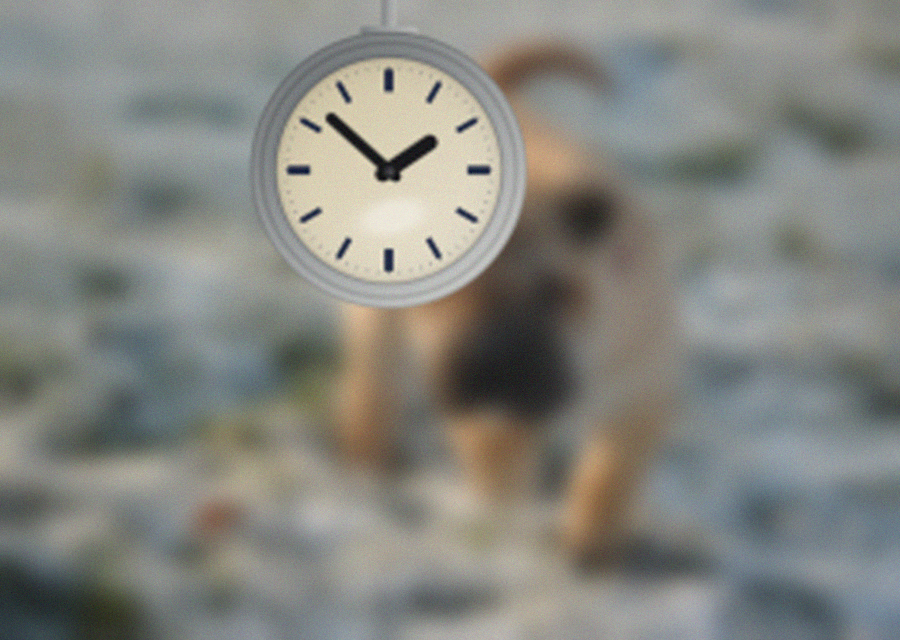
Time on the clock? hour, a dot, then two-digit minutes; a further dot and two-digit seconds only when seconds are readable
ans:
1.52
